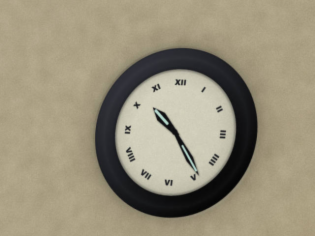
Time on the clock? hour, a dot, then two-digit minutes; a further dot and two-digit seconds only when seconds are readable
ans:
10.24
